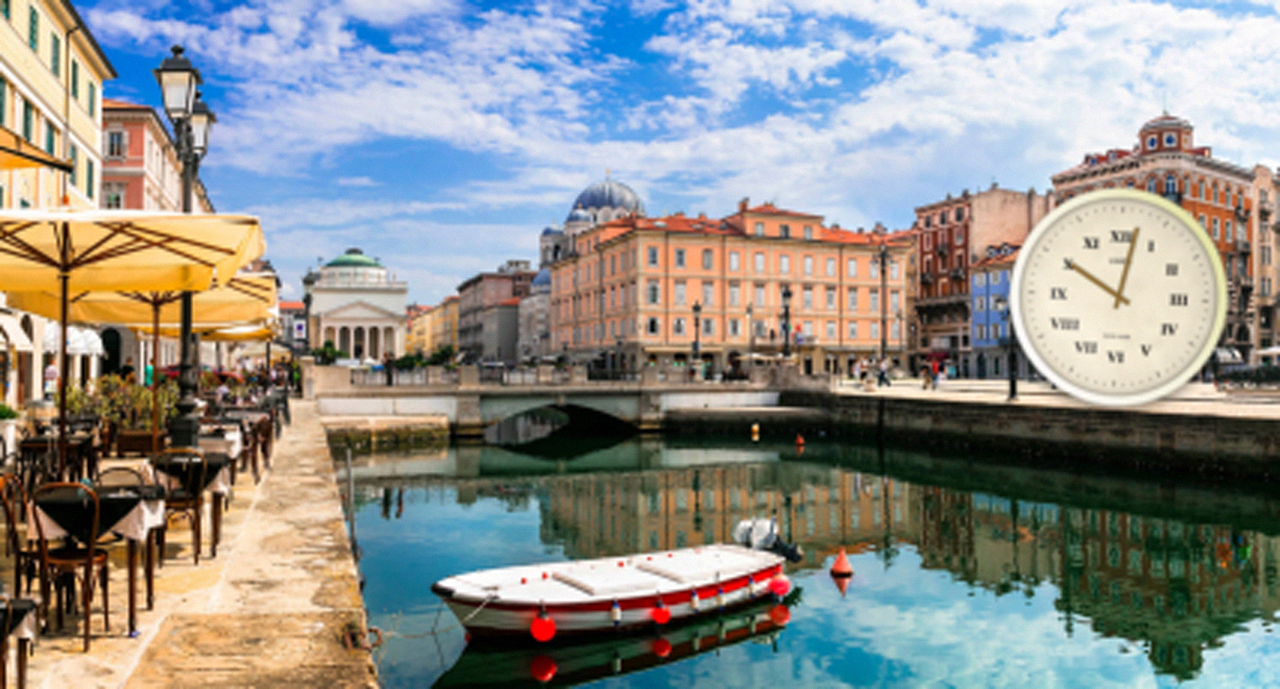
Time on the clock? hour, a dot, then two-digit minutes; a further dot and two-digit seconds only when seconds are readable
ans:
10.02
